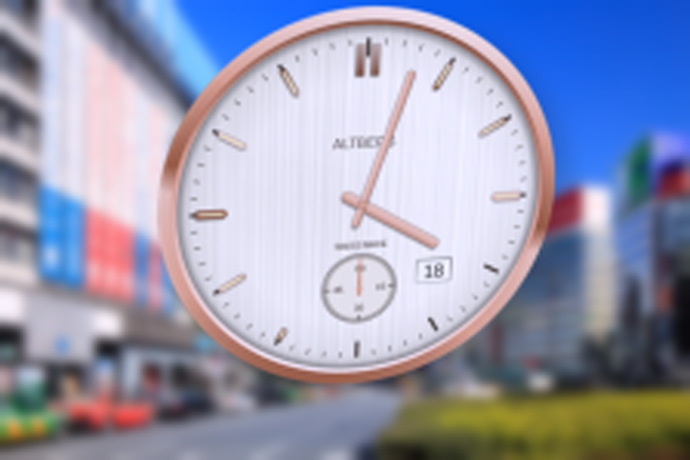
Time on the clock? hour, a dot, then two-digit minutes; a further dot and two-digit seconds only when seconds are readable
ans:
4.03
